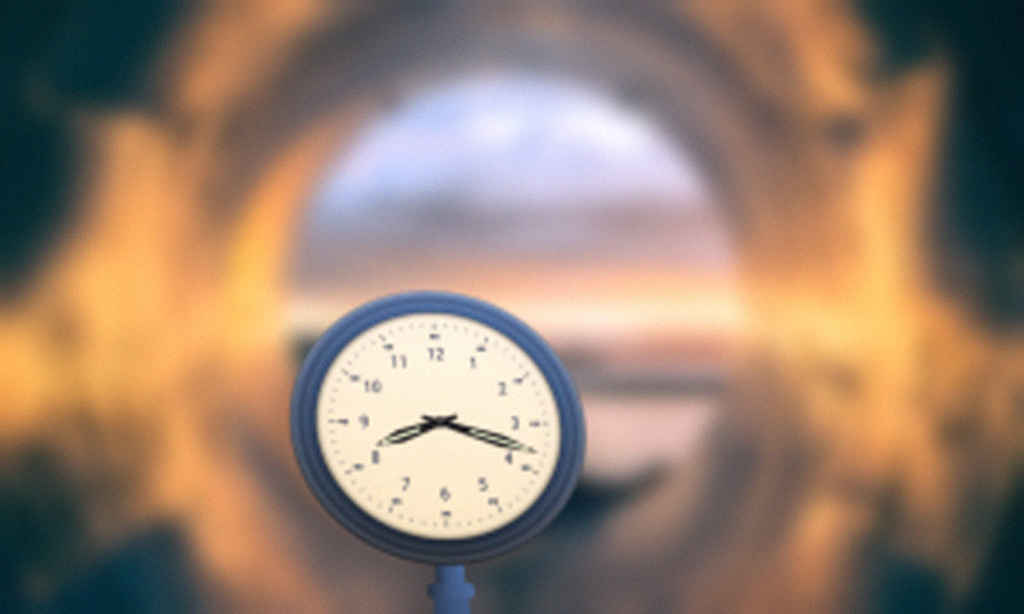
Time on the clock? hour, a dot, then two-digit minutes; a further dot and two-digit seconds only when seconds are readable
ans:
8.18
